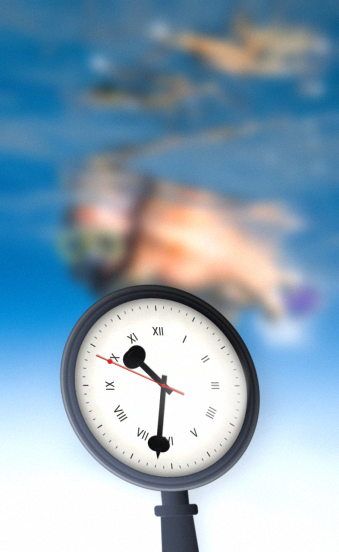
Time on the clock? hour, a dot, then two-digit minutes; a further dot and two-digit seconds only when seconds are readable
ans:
10.31.49
